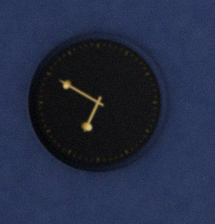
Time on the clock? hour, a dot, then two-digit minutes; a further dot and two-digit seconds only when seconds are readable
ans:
6.50
